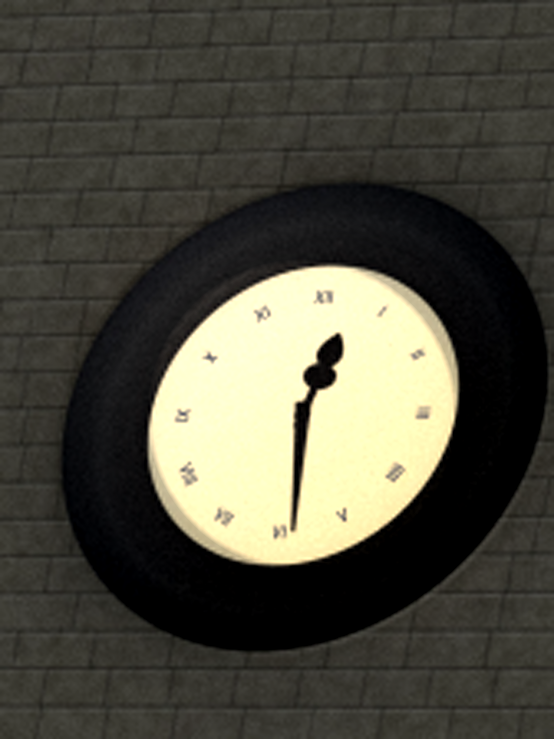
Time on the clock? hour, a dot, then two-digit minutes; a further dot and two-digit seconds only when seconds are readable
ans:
12.29
